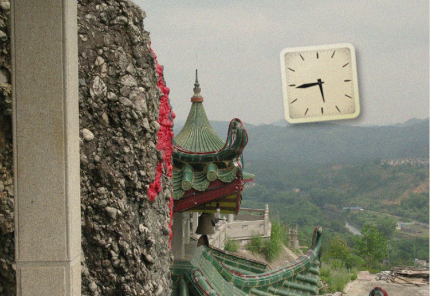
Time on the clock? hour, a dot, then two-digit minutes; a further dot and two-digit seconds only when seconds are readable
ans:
5.44
